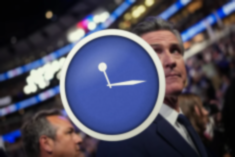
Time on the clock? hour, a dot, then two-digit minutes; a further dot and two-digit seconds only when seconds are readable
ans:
11.14
